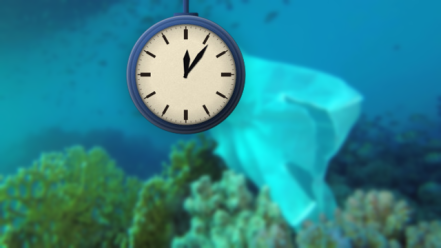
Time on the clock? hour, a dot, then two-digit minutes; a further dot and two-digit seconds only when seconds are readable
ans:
12.06
